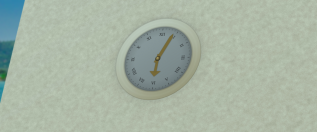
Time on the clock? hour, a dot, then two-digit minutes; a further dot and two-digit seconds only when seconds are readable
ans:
6.04
